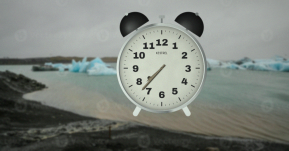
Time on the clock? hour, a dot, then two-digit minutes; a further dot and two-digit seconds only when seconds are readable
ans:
7.37
